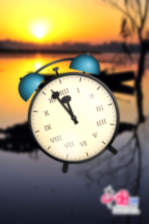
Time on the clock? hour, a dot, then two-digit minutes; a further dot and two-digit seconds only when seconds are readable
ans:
11.57
